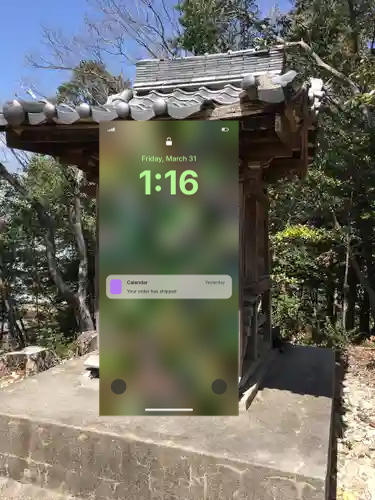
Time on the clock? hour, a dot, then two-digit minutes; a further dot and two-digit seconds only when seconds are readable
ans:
1.16
